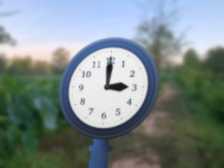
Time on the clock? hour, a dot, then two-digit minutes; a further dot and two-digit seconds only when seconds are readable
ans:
3.00
